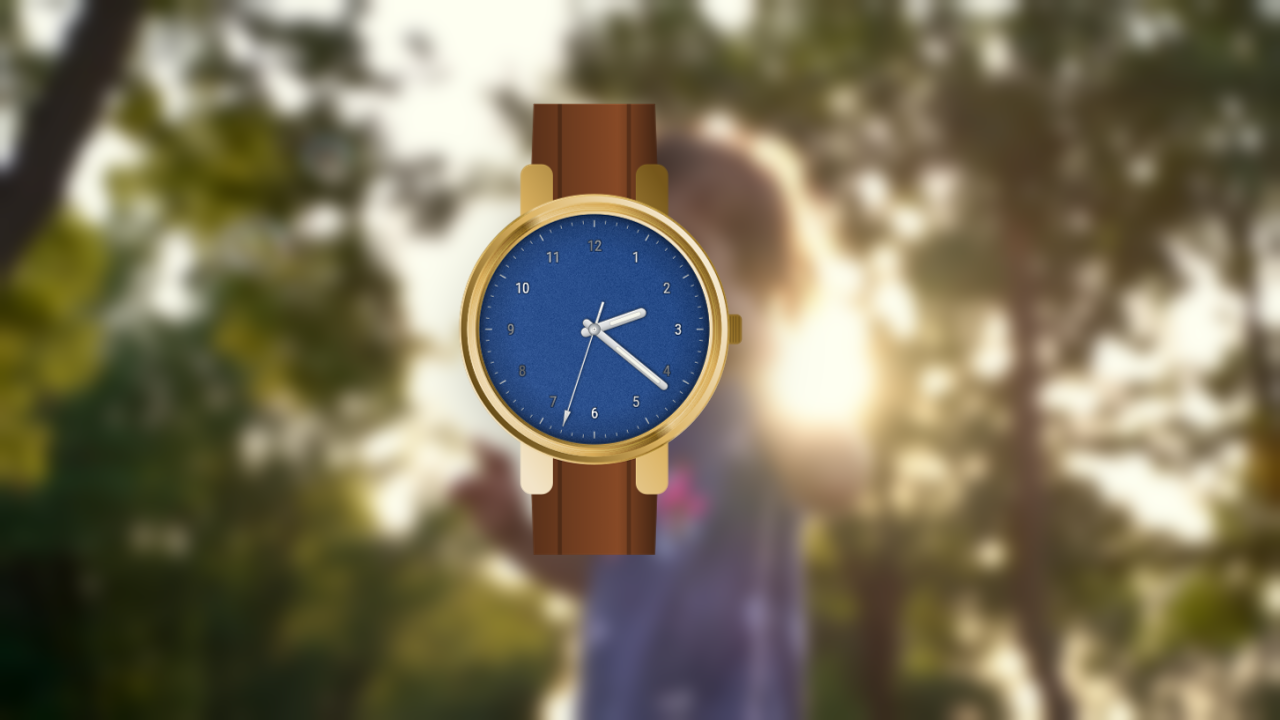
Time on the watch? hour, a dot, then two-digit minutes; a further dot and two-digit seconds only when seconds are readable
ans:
2.21.33
